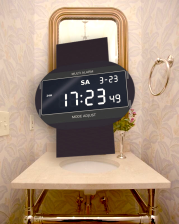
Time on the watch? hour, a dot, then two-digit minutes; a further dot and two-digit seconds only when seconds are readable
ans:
17.23.49
